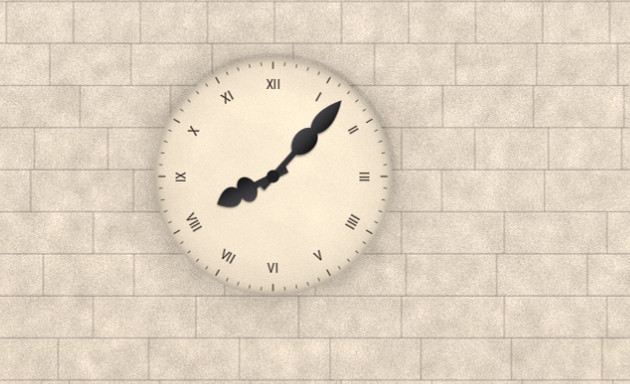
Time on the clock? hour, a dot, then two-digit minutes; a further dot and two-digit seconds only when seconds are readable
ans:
8.07
